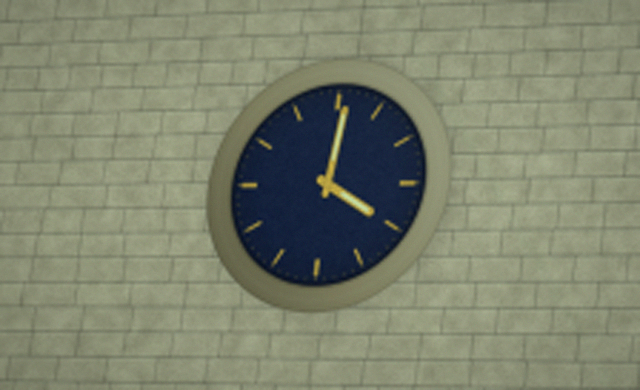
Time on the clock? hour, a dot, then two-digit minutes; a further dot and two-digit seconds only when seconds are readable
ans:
4.01
